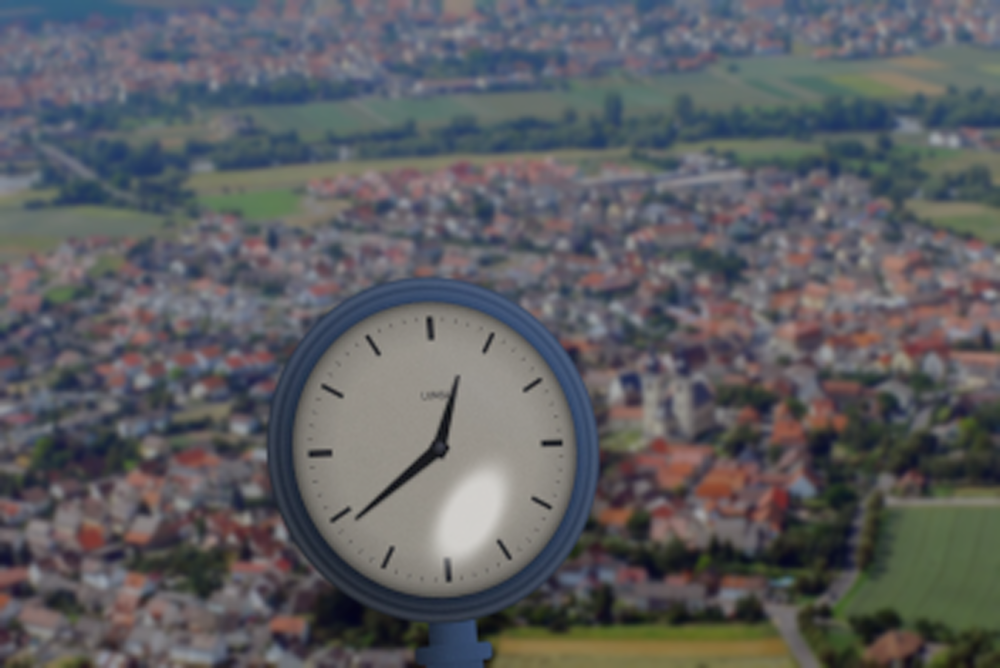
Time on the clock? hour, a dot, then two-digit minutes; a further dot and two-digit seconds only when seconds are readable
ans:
12.39
